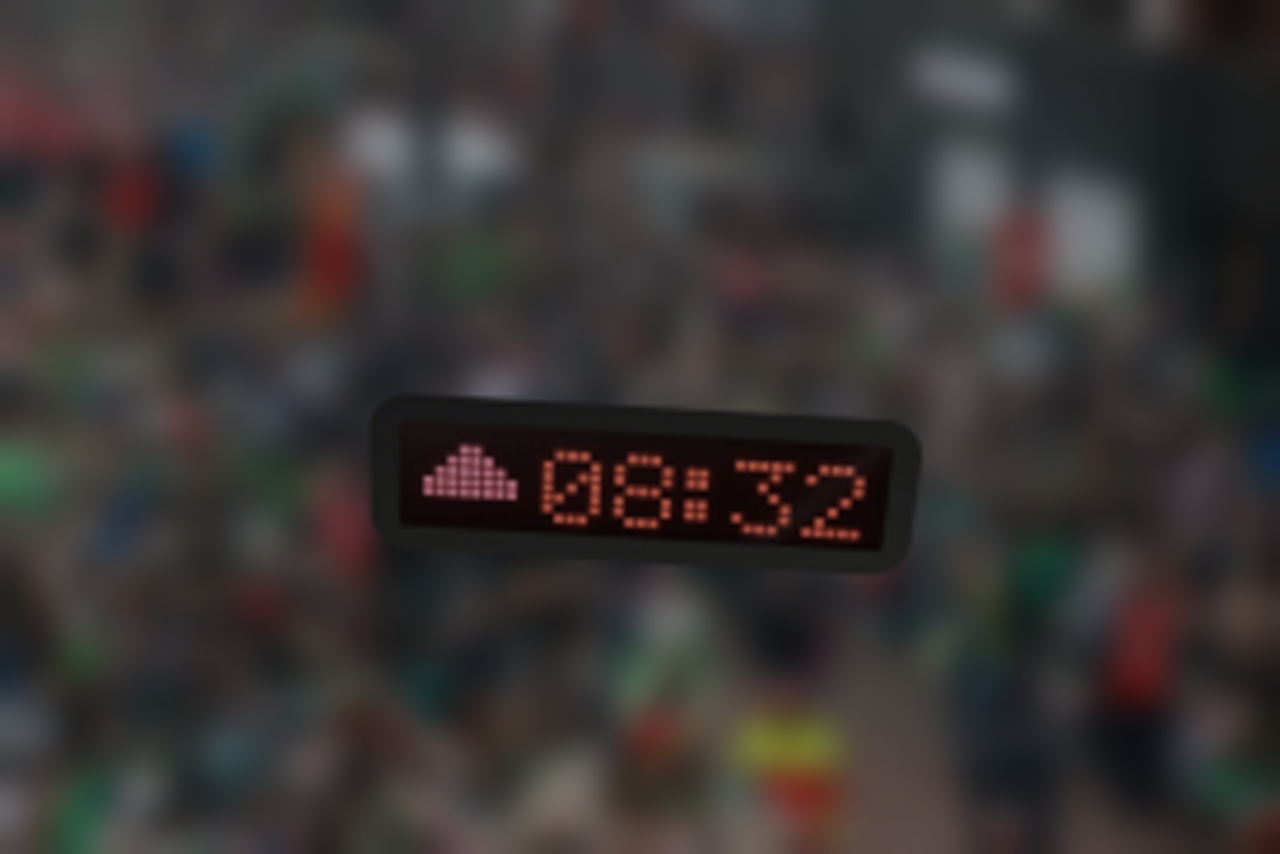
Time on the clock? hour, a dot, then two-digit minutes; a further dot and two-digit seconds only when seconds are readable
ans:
8.32
